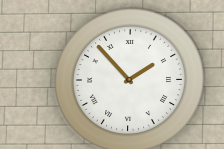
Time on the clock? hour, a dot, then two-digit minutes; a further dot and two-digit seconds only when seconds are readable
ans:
1.53
